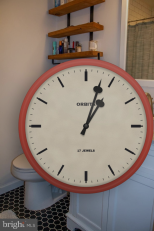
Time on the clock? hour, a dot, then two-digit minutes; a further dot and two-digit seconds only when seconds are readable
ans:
1.03
